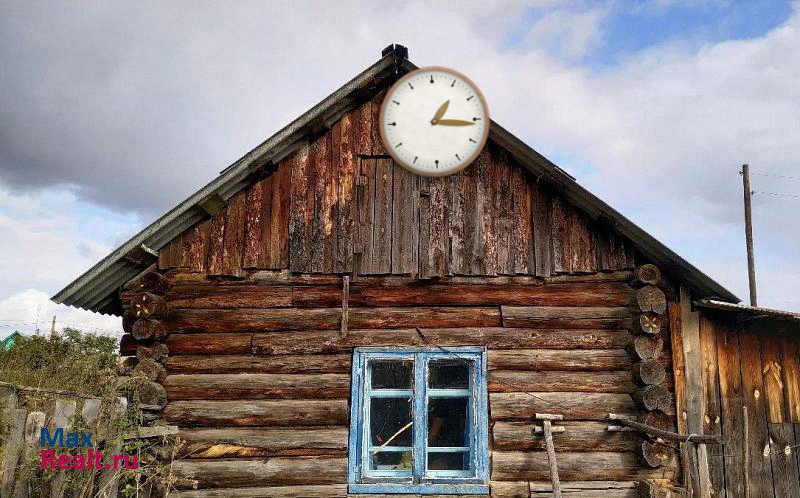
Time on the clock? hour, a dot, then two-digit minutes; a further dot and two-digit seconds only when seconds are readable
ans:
1.16
